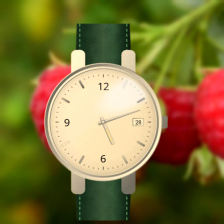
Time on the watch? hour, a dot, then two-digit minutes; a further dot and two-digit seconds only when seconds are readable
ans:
5.12
